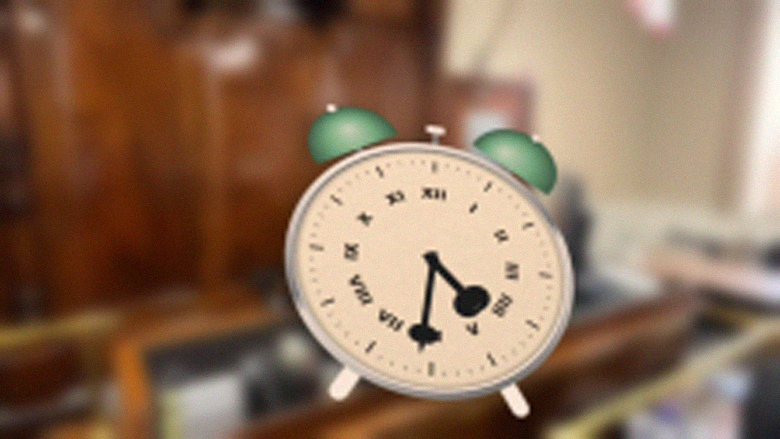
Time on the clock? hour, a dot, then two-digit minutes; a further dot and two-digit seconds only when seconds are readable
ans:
4.31
